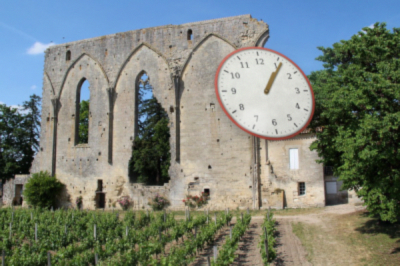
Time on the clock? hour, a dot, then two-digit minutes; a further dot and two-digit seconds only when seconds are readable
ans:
1.06
